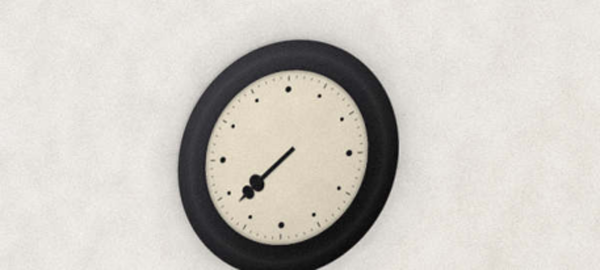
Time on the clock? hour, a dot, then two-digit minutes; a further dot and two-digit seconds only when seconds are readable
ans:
7.38
